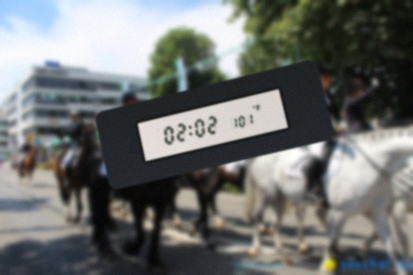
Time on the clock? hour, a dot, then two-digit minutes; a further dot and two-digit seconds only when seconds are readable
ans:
2.02
